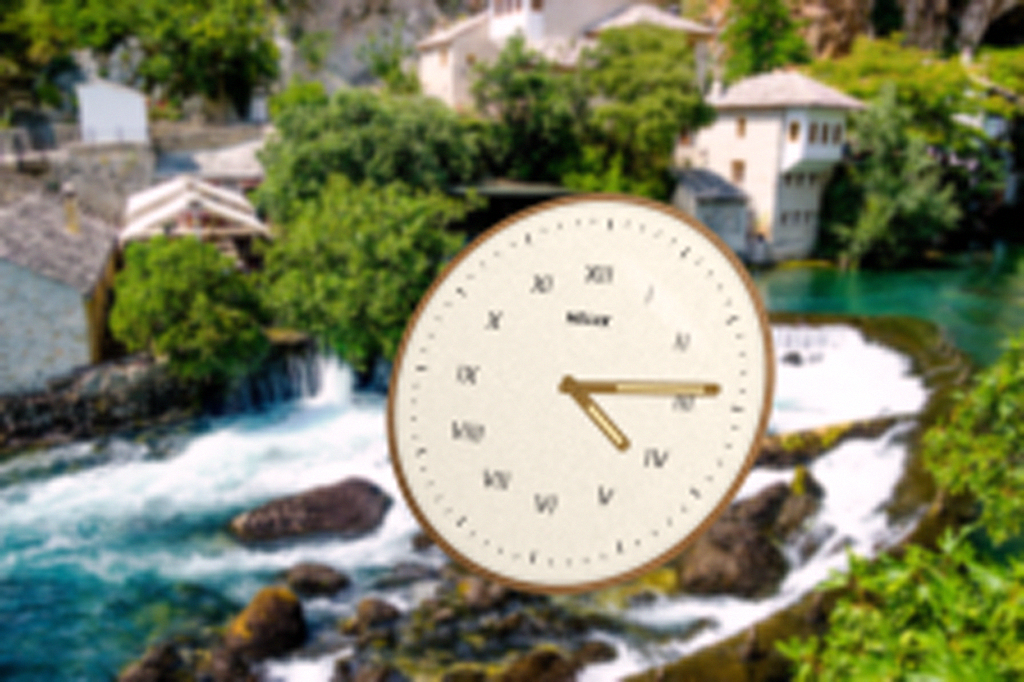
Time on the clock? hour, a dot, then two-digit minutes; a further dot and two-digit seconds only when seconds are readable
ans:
4.14
